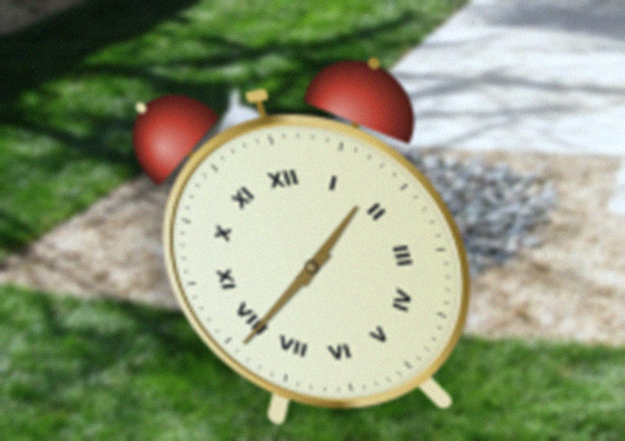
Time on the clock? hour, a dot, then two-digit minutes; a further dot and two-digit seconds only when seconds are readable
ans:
1.39
